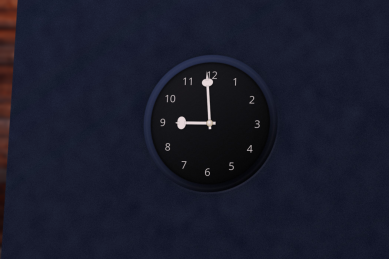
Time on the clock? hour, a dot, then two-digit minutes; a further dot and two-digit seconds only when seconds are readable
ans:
8.59
